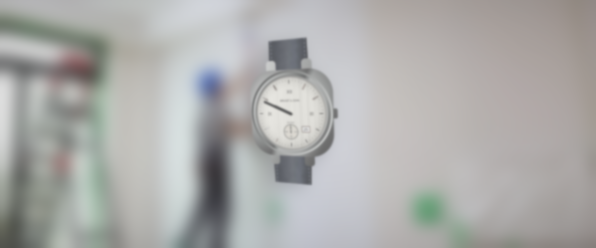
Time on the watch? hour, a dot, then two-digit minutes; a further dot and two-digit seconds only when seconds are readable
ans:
9.49
